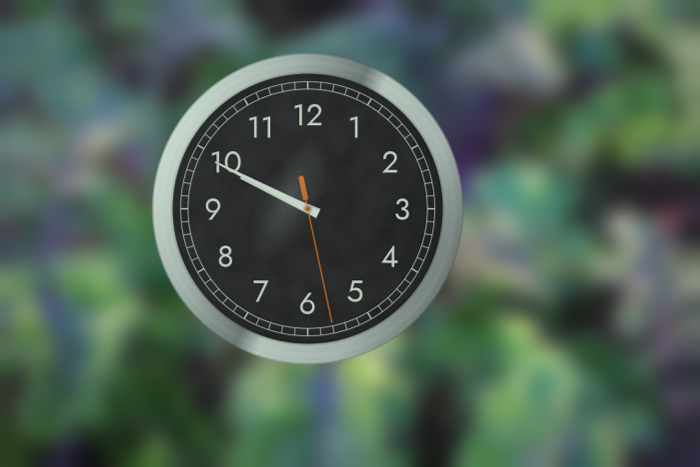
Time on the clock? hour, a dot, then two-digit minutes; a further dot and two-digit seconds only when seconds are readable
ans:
9.49.28
